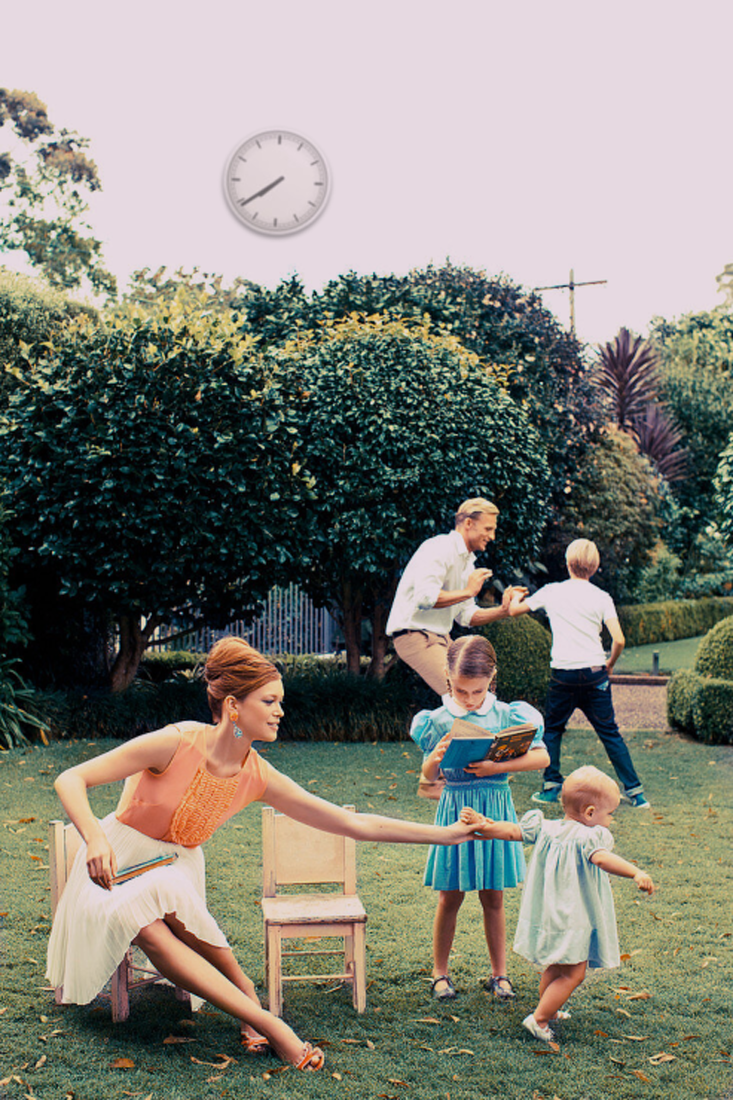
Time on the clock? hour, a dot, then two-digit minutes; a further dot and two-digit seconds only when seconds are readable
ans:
7.39
